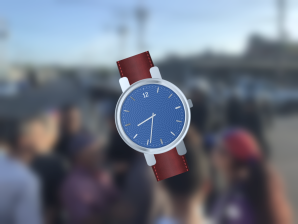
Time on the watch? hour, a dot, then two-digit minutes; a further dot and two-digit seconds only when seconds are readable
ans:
8.34
